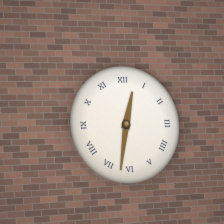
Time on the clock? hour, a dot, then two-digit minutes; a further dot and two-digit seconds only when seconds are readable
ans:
12.32
